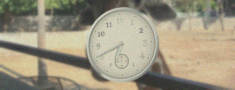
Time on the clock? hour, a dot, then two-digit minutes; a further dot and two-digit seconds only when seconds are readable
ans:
6.41
